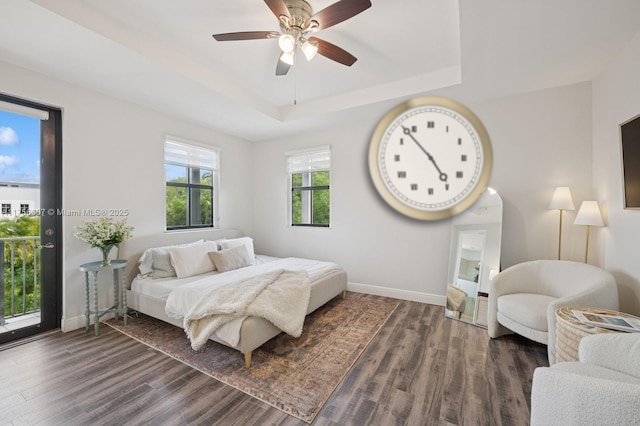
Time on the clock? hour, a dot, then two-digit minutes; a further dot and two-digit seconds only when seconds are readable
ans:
4.53
